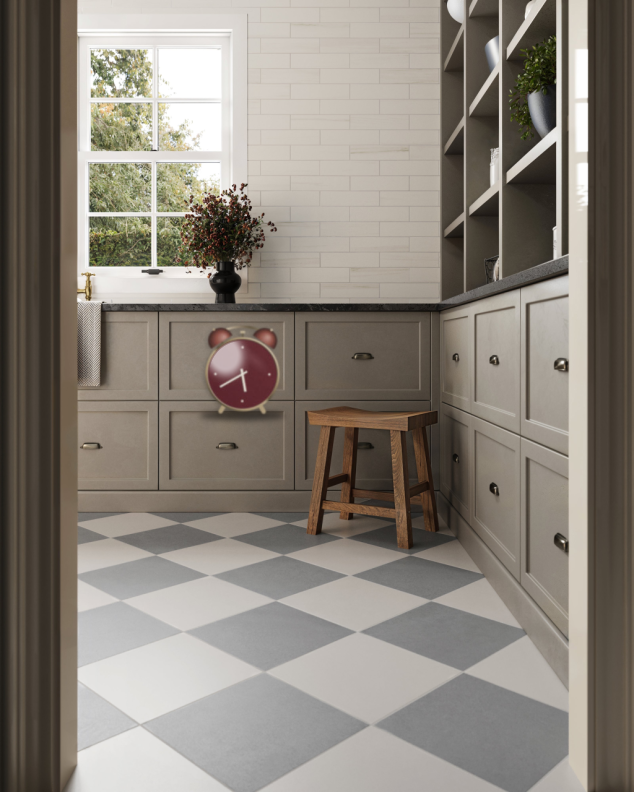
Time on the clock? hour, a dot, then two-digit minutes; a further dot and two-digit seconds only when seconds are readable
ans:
5.40
